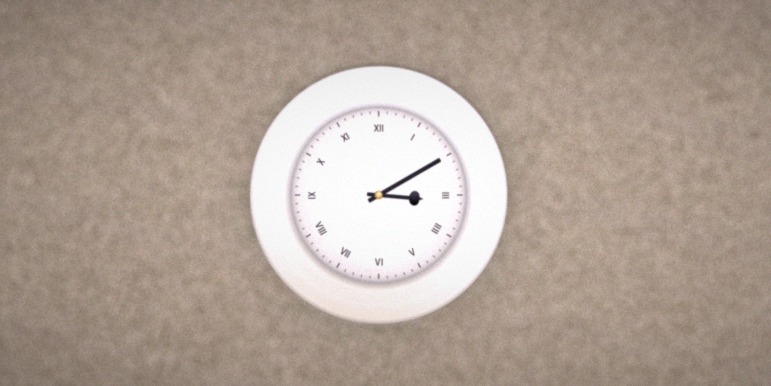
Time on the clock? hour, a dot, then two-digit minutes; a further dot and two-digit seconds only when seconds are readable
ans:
3.10
